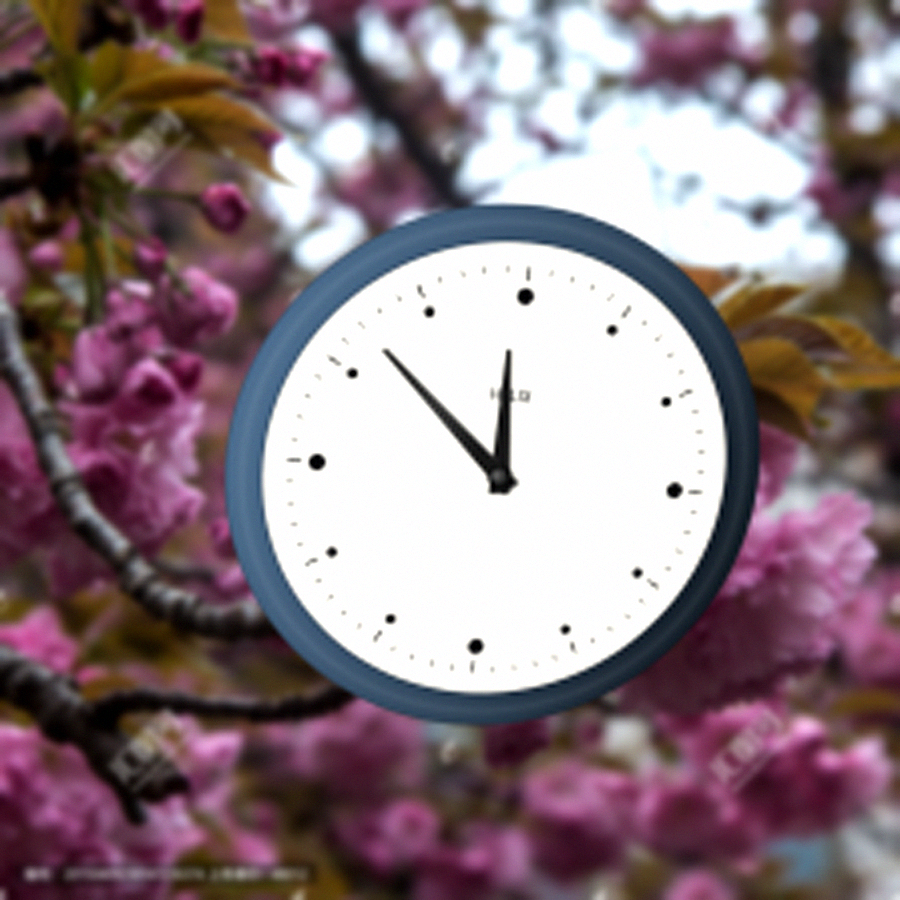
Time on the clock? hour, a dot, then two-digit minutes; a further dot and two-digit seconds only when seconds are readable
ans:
11.52
